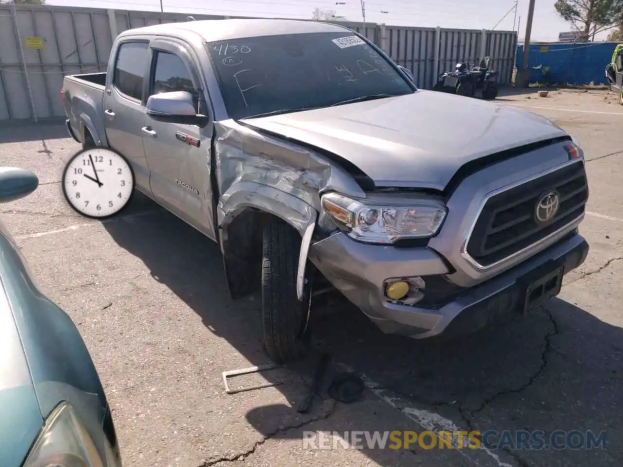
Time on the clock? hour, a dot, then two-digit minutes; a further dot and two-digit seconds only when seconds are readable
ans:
9.57
